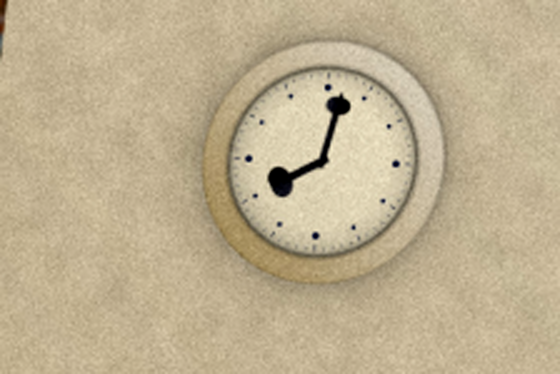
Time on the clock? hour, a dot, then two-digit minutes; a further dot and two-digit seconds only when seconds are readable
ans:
8.02
